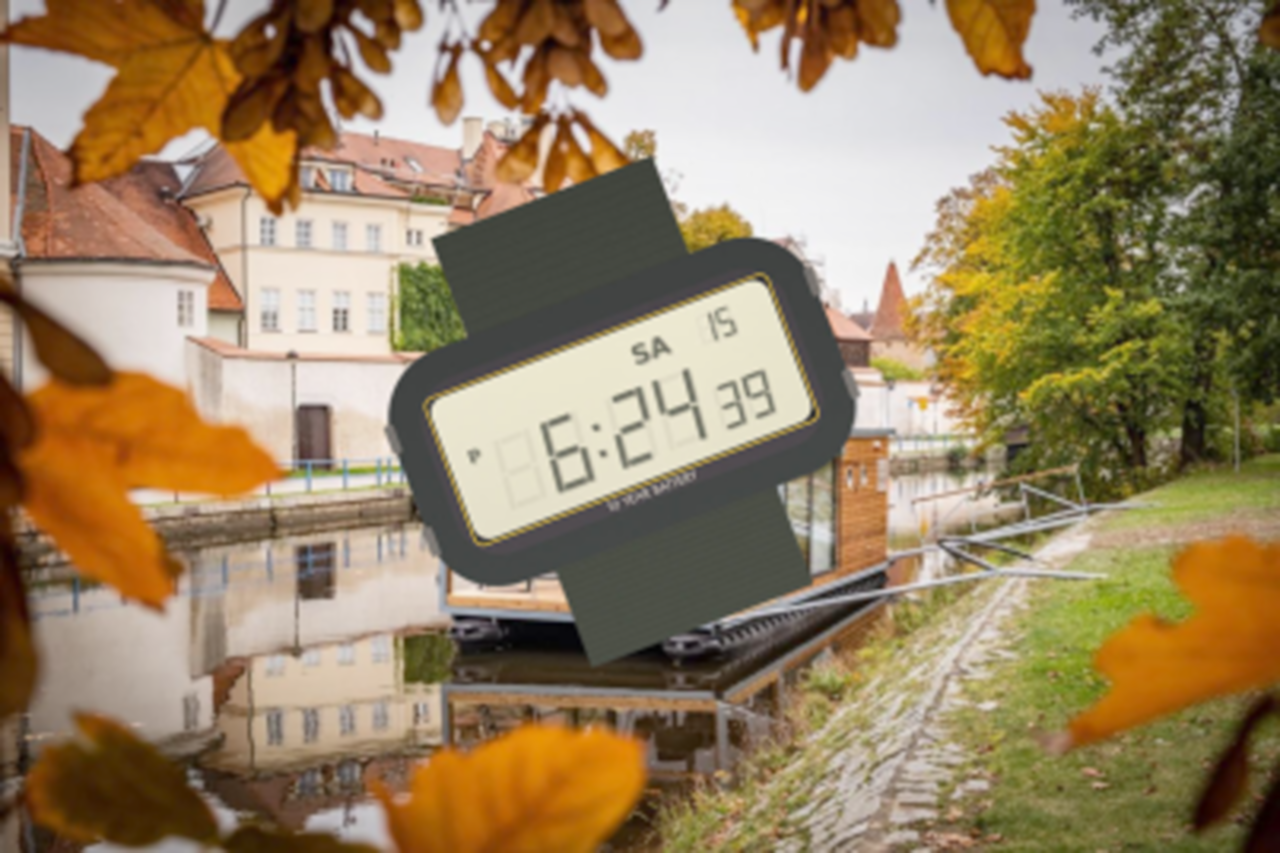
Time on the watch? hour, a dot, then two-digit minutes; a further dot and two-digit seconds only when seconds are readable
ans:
6.24.39
